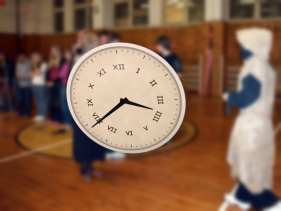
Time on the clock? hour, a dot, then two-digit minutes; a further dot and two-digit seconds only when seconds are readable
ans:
3.39
